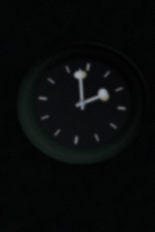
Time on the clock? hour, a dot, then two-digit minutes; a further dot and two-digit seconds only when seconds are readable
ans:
1.58
